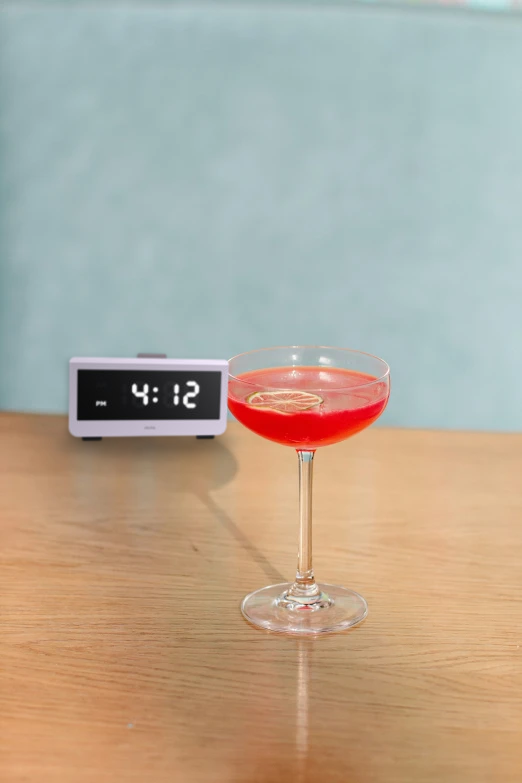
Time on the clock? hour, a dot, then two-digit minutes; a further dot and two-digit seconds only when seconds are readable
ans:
4.12
